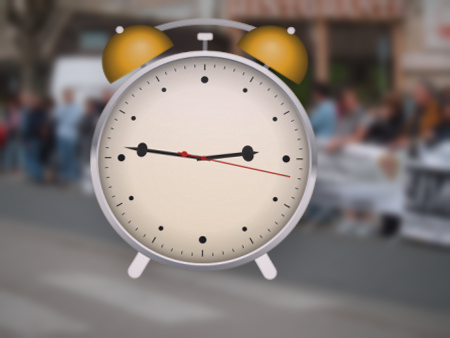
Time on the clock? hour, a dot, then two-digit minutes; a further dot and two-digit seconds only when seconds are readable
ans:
2.46.17
